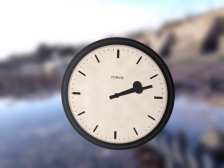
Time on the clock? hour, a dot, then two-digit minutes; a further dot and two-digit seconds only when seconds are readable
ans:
2.12
